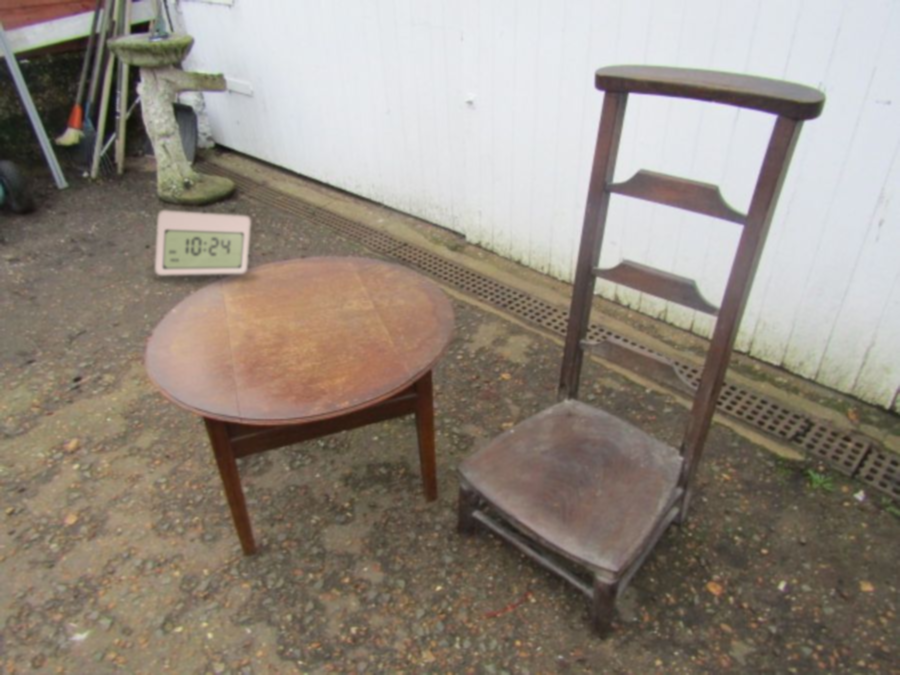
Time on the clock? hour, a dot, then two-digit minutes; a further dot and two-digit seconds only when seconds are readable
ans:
10.24
